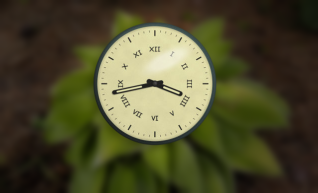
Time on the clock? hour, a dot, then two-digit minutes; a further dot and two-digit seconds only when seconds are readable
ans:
3.43
